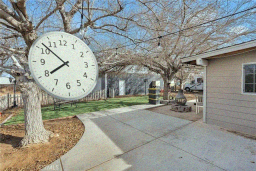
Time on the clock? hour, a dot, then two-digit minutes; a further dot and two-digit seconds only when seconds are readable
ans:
7.52
